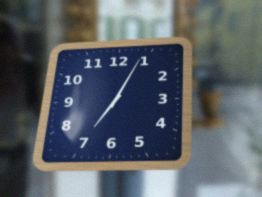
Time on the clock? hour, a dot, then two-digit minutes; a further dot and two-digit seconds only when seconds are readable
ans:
7.04
